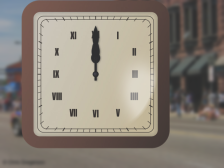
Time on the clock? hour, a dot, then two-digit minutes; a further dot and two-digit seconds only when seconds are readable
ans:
12.00
